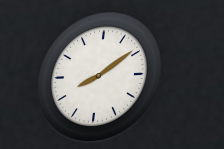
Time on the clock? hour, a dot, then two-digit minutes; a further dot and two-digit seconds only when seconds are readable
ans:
8.09
